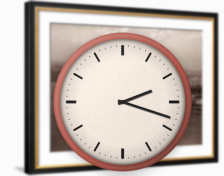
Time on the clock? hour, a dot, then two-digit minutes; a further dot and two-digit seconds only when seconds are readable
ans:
2.18
